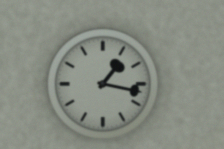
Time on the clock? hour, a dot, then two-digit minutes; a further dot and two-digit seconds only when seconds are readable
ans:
1.17
